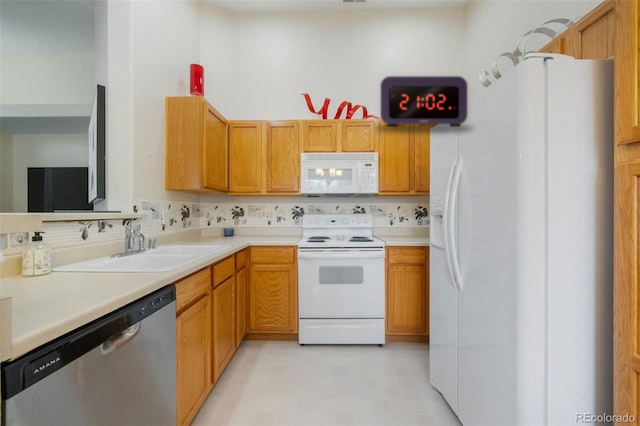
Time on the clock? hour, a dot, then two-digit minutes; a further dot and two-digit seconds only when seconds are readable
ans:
21.02
